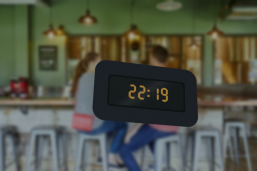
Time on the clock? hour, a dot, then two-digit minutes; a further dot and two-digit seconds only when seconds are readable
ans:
22.19
